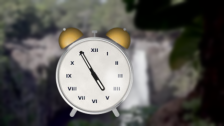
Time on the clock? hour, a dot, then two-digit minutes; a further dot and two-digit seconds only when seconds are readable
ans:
4.55
